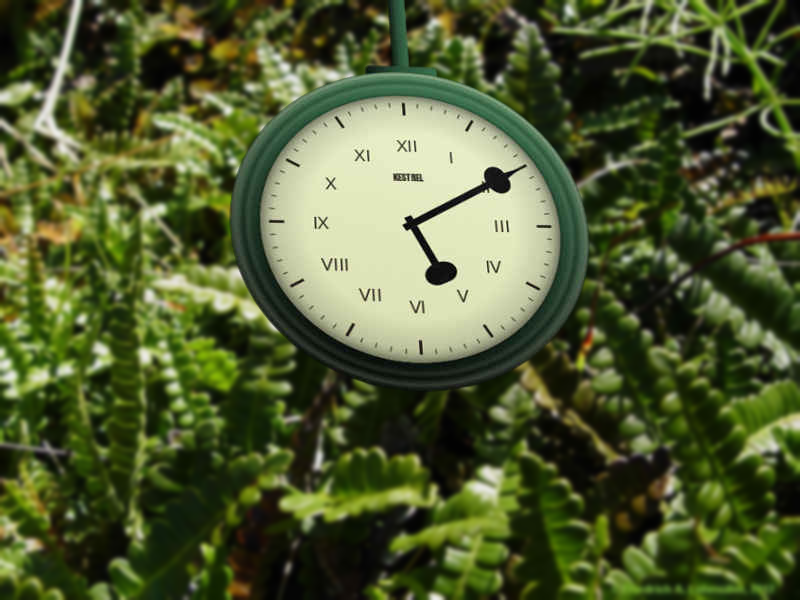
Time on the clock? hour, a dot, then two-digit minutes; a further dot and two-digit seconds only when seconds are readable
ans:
5.10
